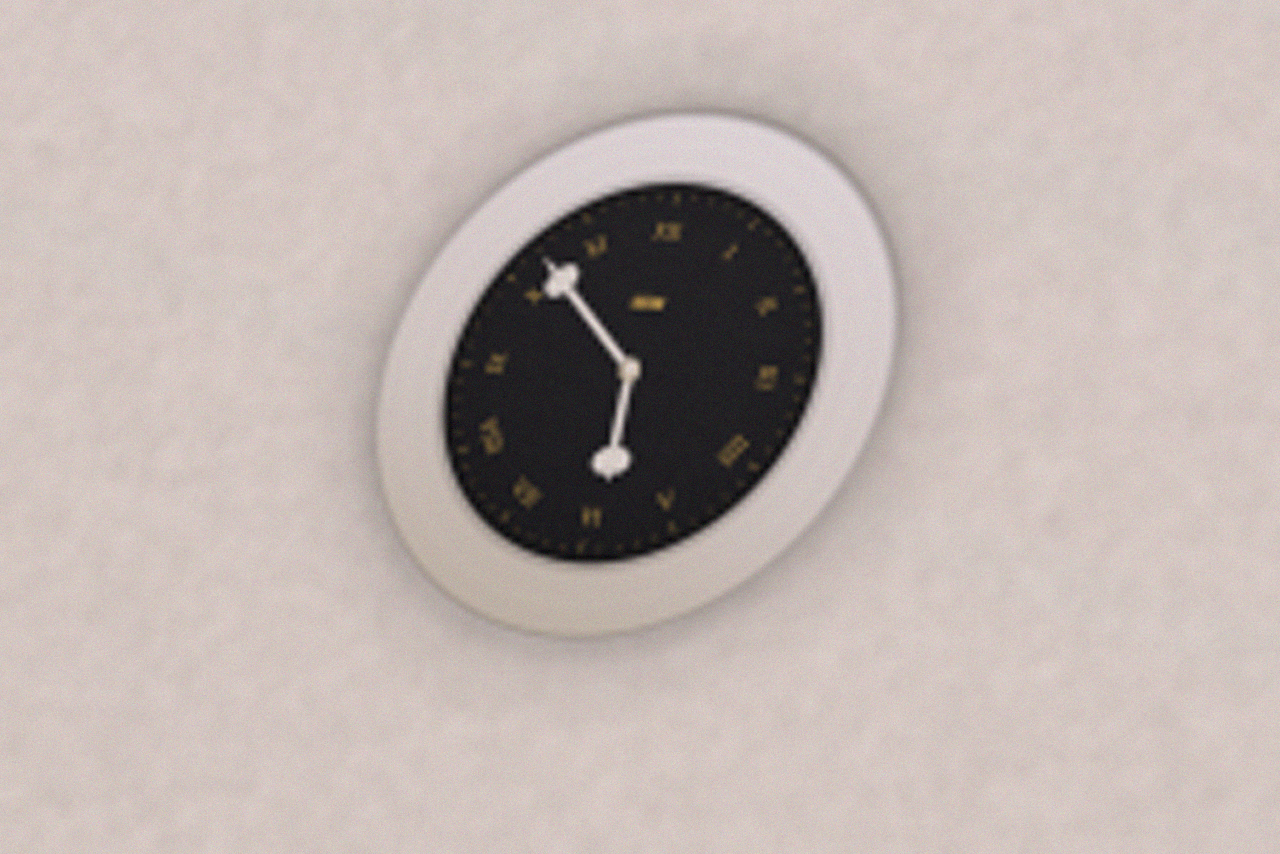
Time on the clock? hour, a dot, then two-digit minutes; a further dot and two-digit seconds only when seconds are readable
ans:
5.52
